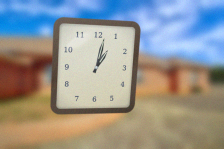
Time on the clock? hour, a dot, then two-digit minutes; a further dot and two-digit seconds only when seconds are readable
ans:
1.02
